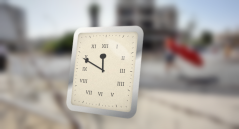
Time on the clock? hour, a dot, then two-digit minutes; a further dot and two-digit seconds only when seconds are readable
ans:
11.49
